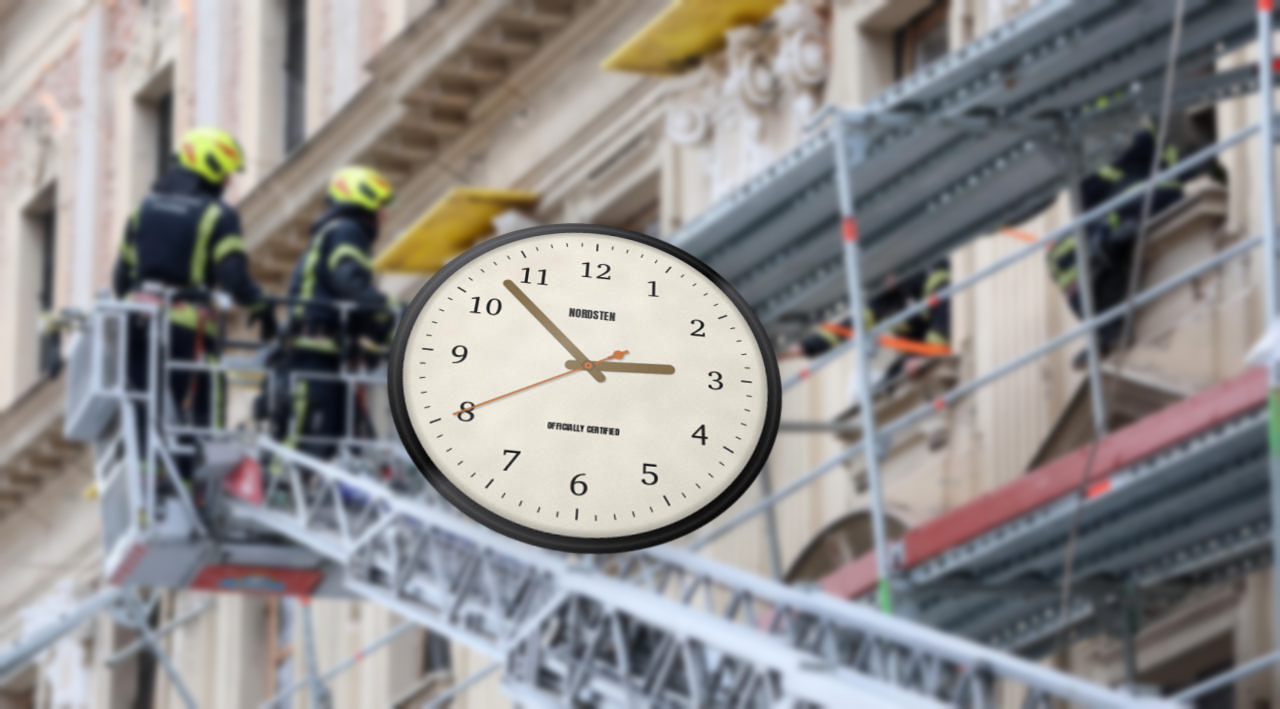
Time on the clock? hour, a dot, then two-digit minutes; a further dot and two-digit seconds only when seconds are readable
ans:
2.52.40
